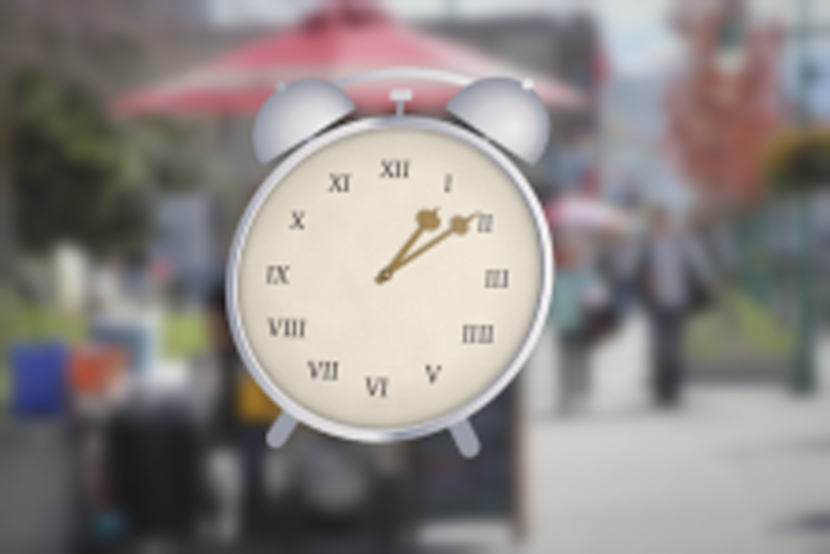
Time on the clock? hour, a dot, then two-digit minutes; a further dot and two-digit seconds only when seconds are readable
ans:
1.09
